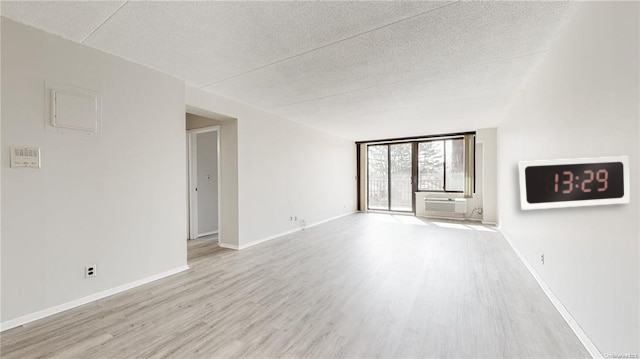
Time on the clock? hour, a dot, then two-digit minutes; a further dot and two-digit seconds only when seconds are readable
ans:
13.29
